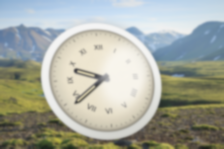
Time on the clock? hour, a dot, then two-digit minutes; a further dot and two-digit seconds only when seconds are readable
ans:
9.39
